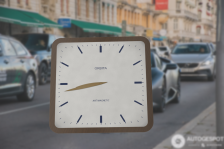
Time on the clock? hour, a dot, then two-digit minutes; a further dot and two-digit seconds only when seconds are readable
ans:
8.43
